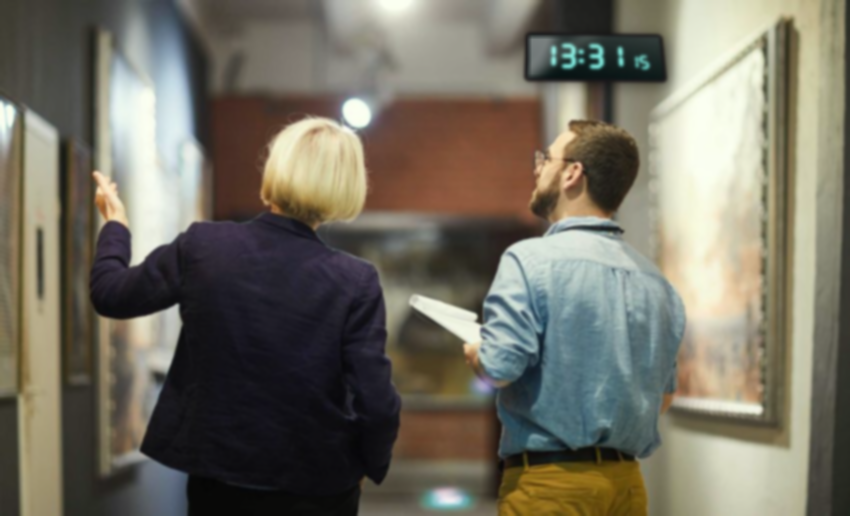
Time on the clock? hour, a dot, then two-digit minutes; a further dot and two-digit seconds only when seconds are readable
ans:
13.31
